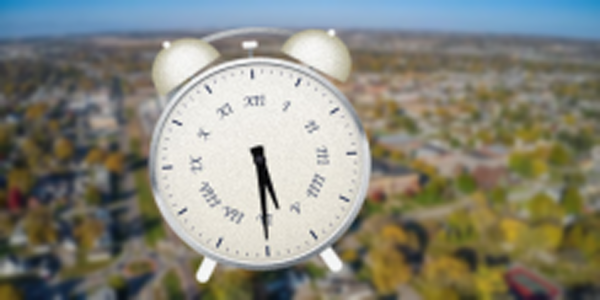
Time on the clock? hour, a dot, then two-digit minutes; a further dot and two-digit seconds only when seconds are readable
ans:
5.30
